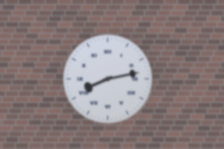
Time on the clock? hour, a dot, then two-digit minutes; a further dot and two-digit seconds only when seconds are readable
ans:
8.13
